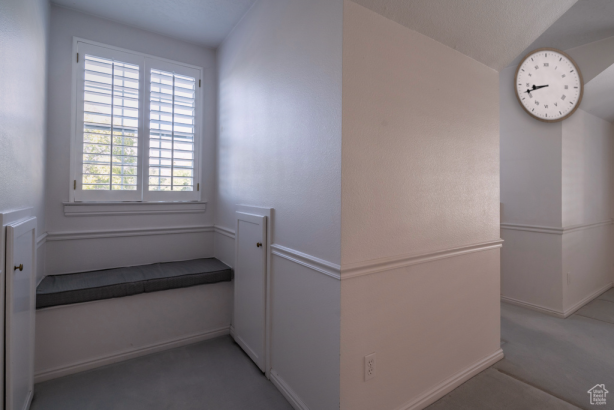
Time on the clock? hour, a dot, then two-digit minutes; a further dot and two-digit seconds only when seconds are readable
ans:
8.42
